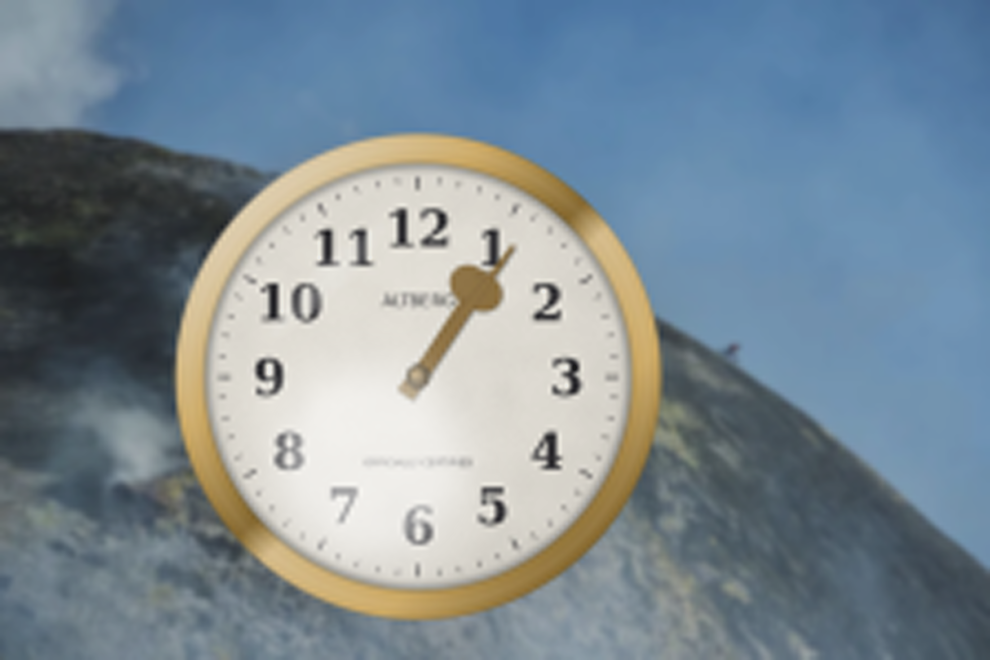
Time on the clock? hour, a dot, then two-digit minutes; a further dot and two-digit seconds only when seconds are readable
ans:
1.06
